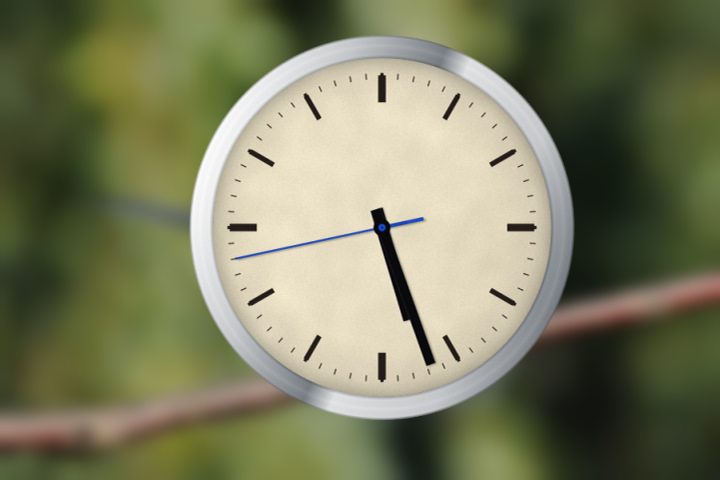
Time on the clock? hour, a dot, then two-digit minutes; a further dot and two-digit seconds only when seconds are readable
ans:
5.26.43
